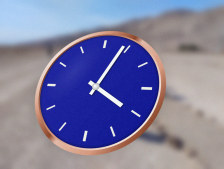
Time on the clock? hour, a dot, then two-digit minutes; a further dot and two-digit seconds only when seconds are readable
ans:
4.04
